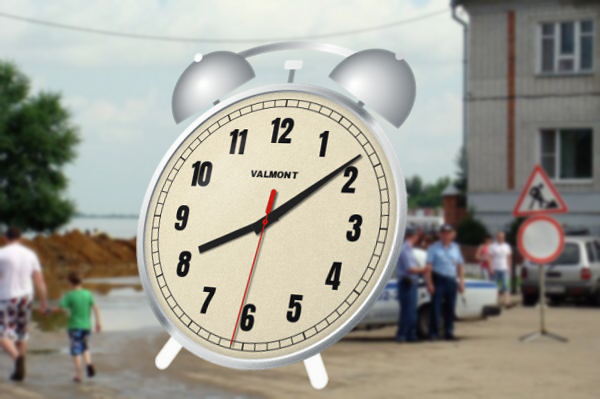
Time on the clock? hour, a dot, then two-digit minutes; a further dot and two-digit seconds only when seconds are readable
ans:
8.08.31
